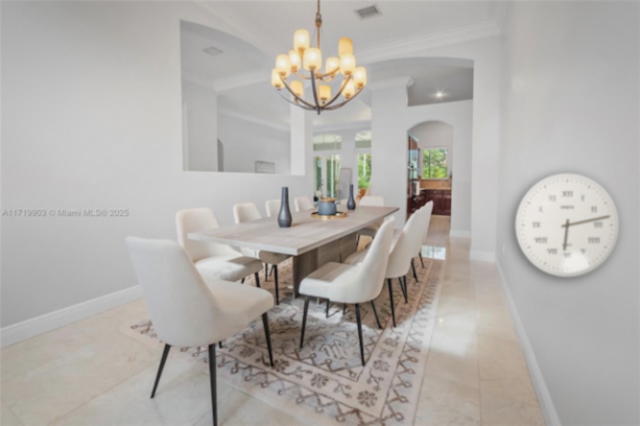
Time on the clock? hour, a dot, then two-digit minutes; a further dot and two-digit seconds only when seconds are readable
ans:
6.13
